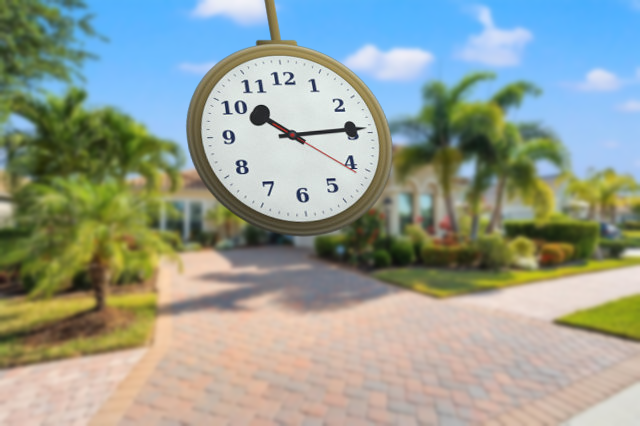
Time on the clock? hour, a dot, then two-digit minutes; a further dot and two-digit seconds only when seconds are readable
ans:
10.14.21
